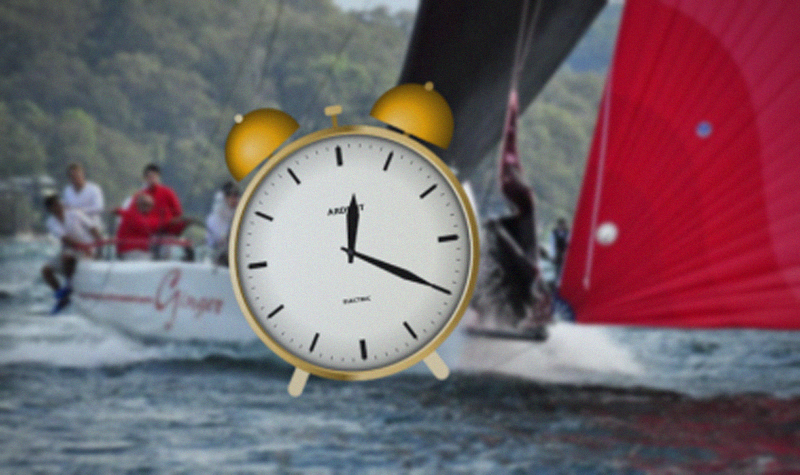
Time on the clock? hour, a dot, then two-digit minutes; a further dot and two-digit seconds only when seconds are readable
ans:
12.20
